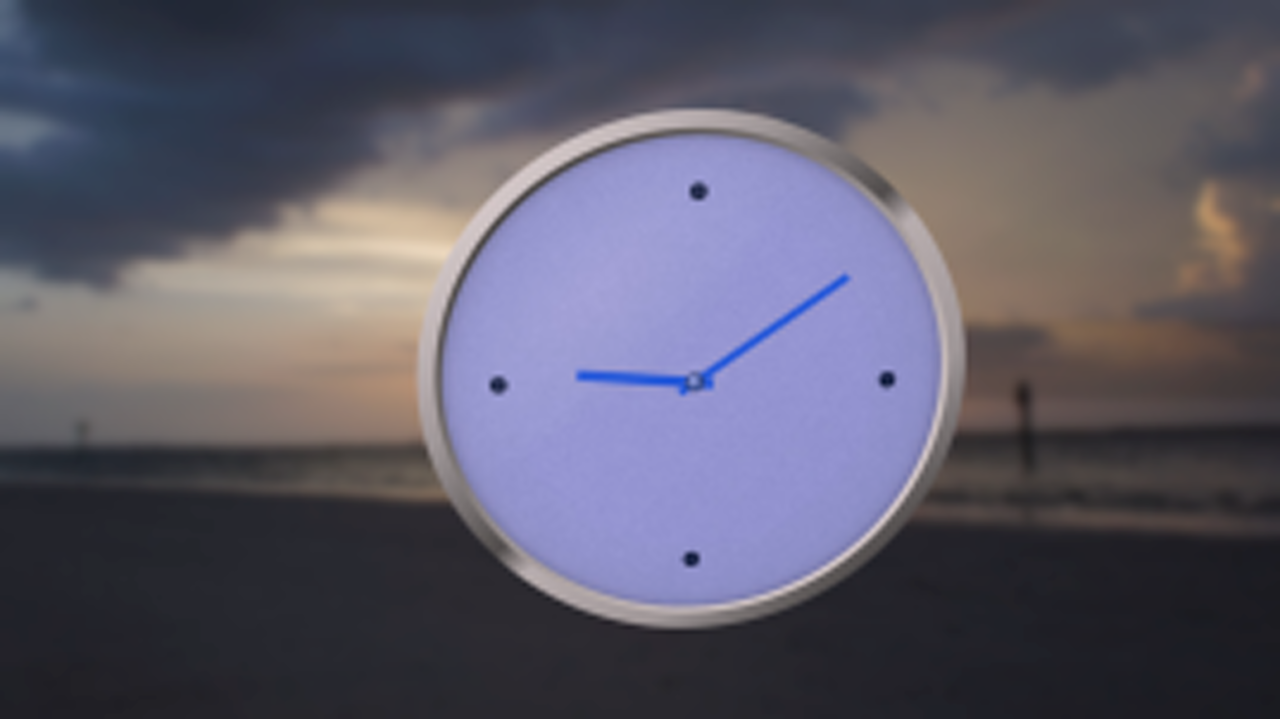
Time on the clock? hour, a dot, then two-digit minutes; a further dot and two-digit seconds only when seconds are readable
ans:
9.09
